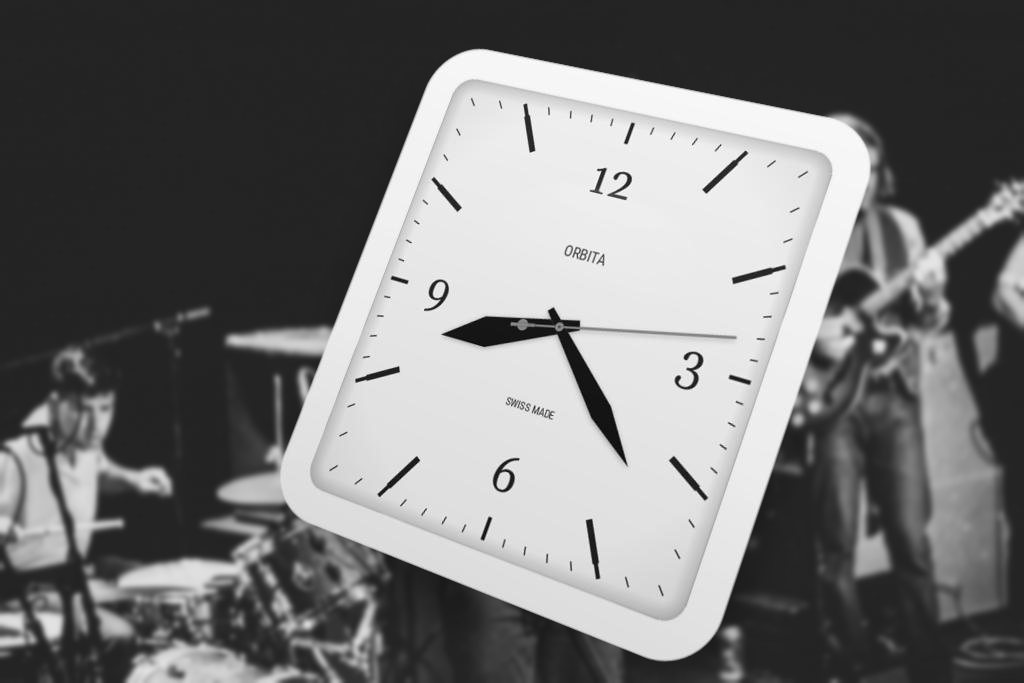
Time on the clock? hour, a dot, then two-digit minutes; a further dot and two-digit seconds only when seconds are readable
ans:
8.22.13
